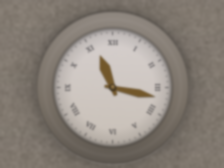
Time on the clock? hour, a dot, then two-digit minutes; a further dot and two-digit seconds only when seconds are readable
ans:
11.17
